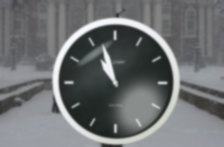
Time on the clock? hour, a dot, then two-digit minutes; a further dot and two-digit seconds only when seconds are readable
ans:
10.57
